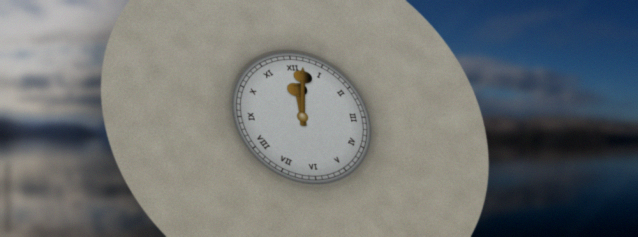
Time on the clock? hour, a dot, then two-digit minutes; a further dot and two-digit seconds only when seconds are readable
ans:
12.02
